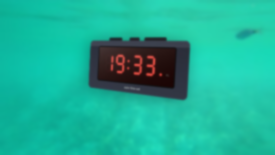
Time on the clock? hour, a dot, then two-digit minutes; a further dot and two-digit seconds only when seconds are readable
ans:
19.33
